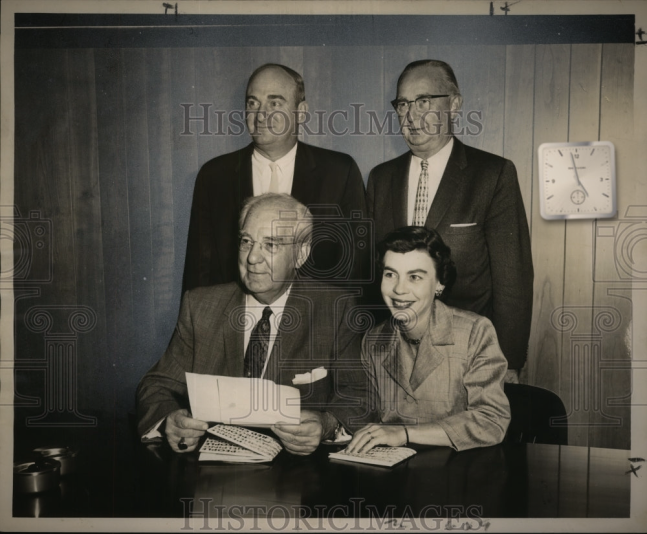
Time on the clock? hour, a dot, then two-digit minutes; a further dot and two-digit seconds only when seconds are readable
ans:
4.58
